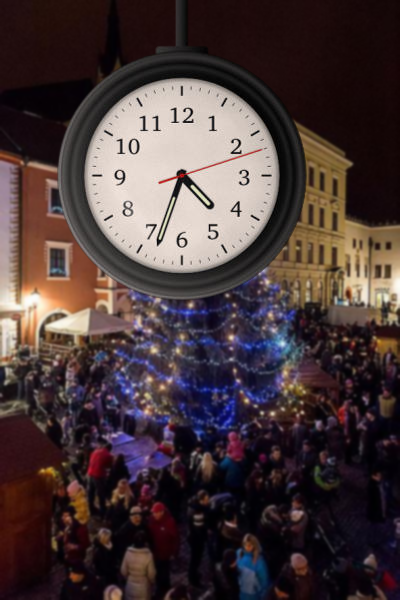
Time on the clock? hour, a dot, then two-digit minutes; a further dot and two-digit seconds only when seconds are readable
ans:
4.33.12
